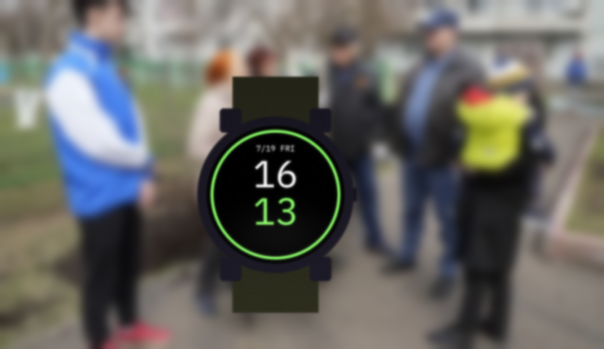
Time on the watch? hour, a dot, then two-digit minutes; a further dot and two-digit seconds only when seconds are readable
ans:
16.13
